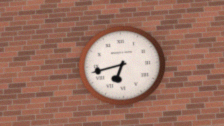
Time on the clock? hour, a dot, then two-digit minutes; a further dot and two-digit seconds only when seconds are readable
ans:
6.43
